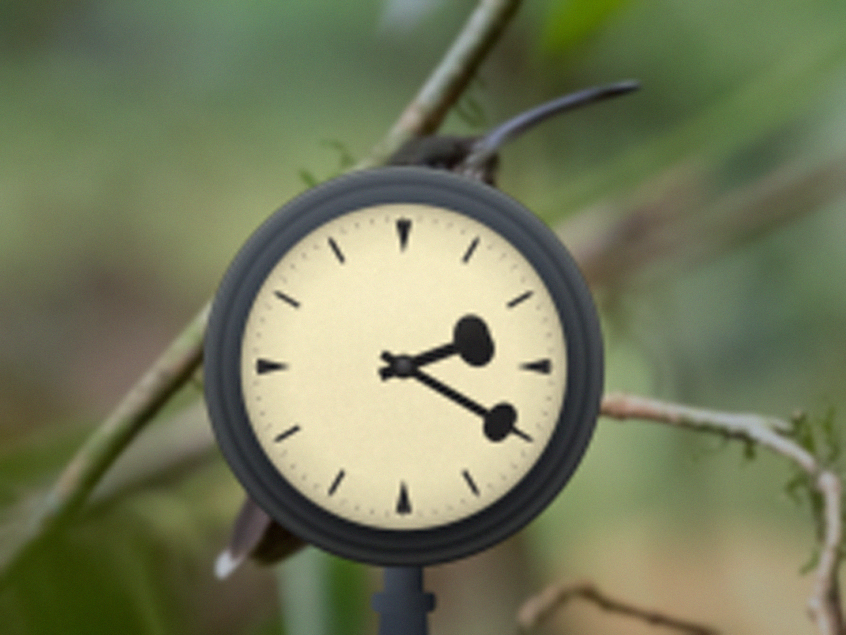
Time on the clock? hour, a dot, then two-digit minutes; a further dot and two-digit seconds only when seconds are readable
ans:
2.20
